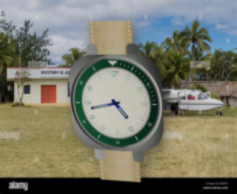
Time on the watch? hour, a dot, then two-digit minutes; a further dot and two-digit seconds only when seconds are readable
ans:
4.43
